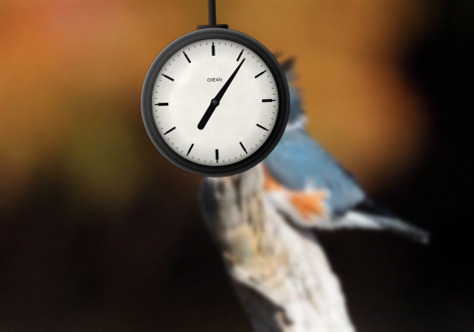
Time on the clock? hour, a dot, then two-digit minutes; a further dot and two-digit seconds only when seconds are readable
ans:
7.06
